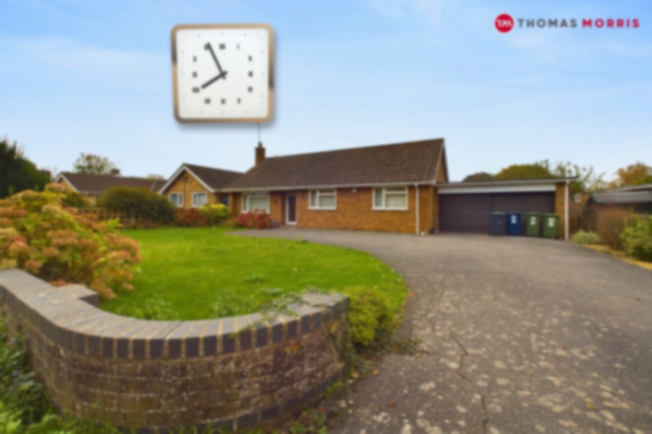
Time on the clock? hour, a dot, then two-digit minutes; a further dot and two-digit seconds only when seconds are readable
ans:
7.56
